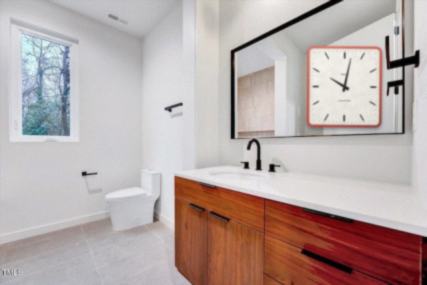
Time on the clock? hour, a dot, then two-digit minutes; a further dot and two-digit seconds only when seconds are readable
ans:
10.02
